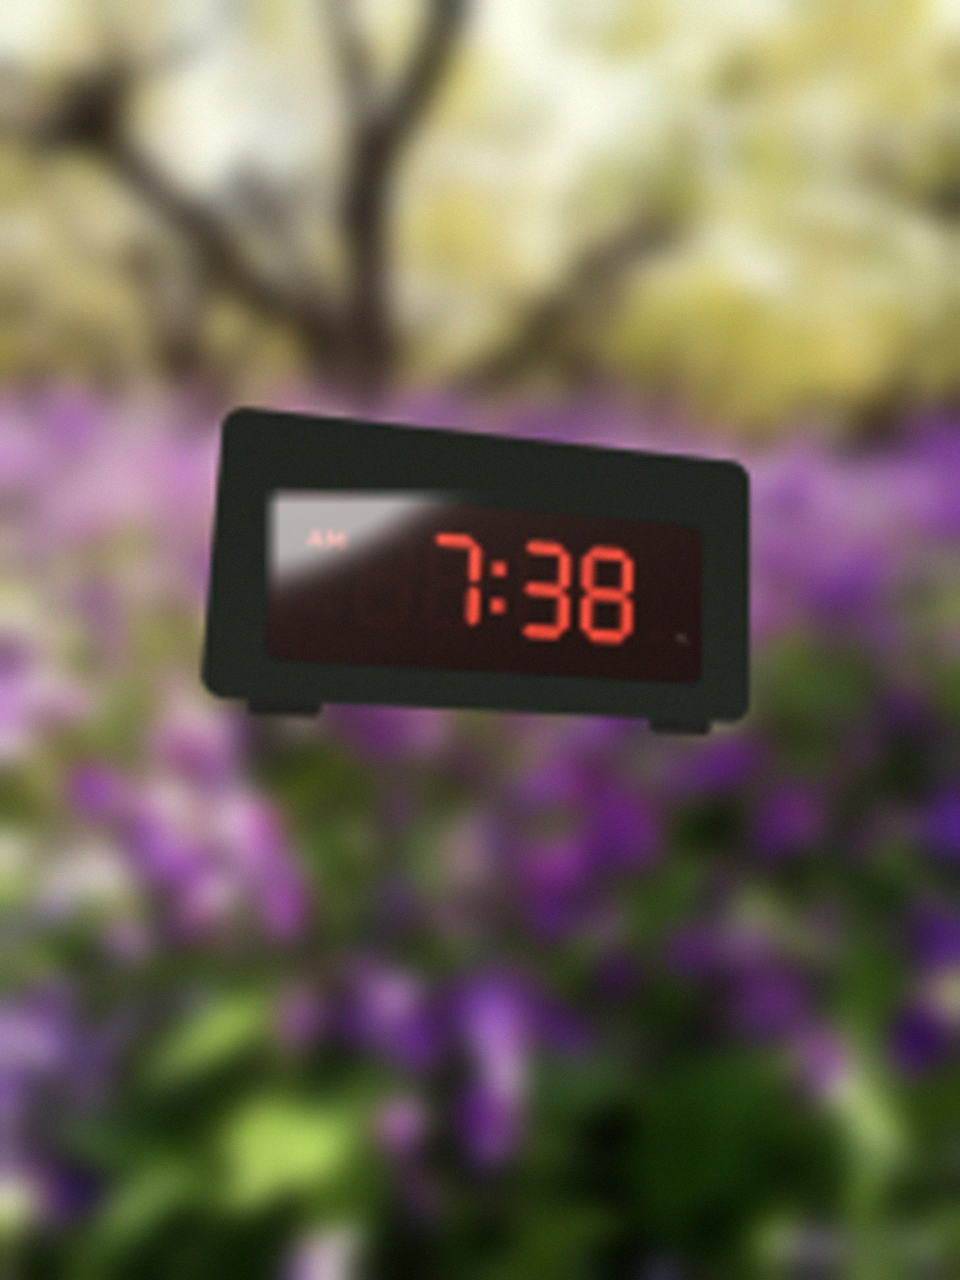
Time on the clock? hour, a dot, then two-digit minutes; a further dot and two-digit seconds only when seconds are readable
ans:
7.38
